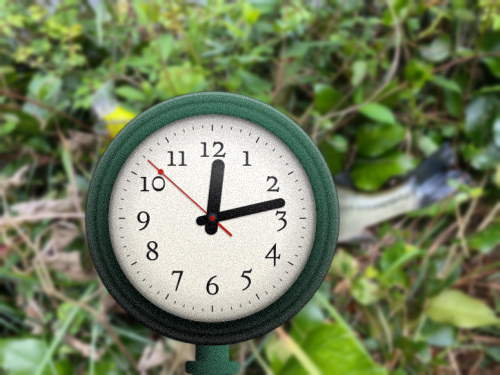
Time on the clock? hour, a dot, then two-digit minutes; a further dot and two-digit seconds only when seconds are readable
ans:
12.12.52
